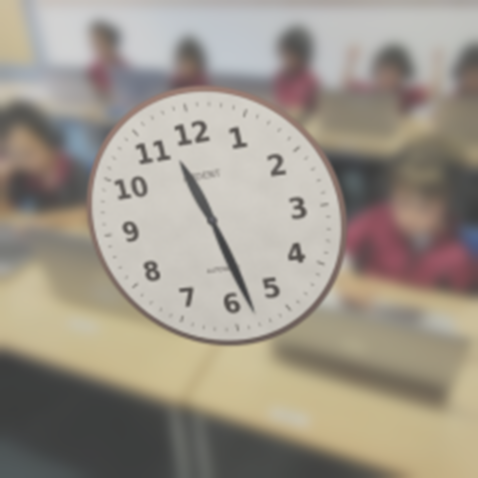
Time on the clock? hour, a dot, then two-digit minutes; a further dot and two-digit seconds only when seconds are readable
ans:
11.28
